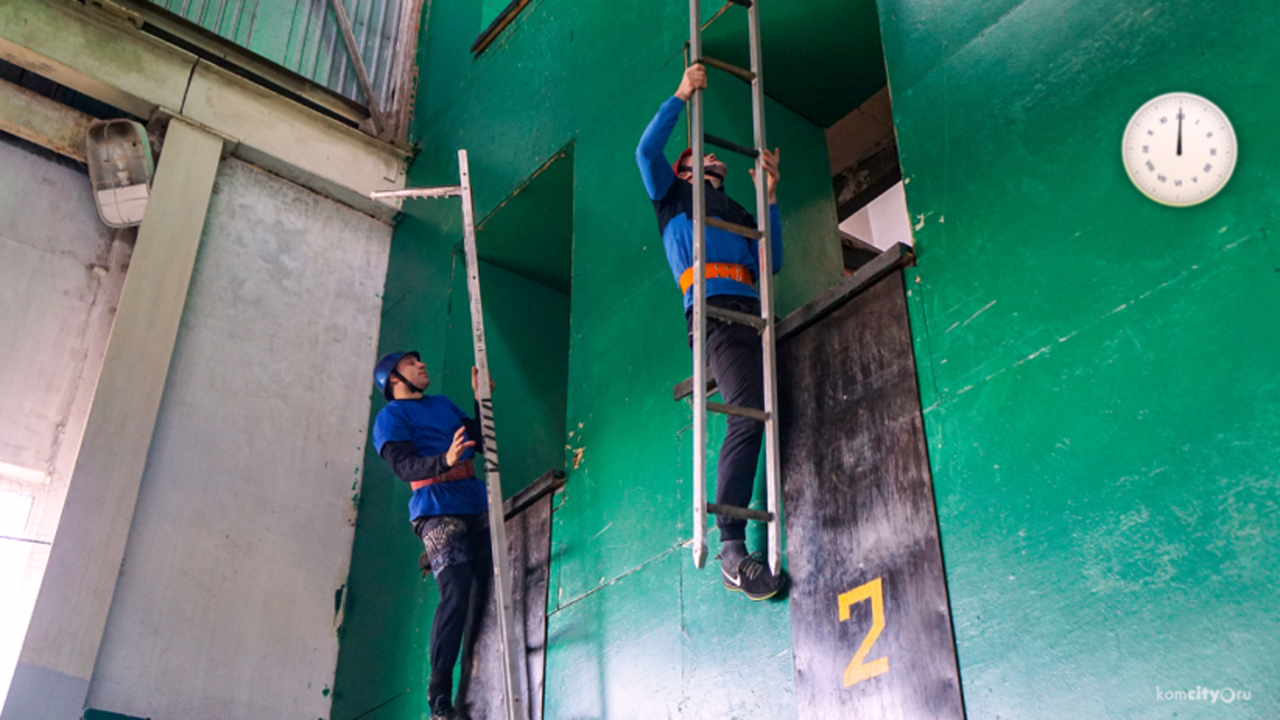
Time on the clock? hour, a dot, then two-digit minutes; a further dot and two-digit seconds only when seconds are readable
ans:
12.00
